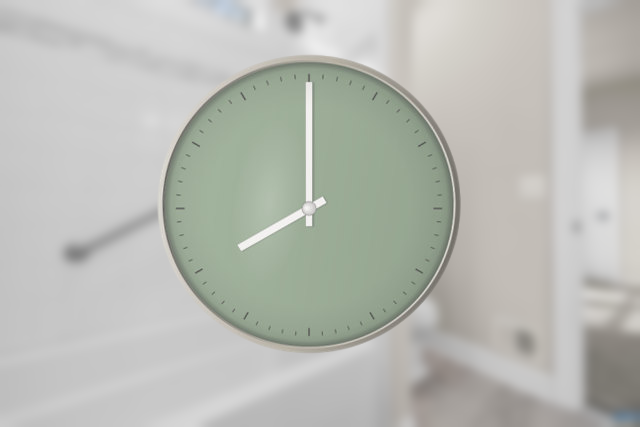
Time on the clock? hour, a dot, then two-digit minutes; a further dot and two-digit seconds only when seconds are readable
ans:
8.00
